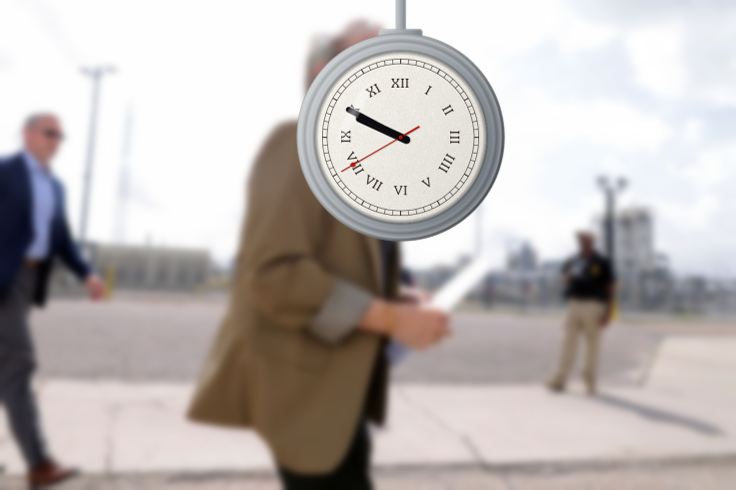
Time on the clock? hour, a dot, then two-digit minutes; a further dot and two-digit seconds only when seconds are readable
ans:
9.49.40
